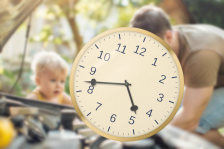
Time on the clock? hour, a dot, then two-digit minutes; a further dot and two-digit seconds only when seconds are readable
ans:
4.42
